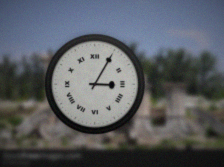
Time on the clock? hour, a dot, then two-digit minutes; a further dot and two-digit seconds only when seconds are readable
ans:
3.05
